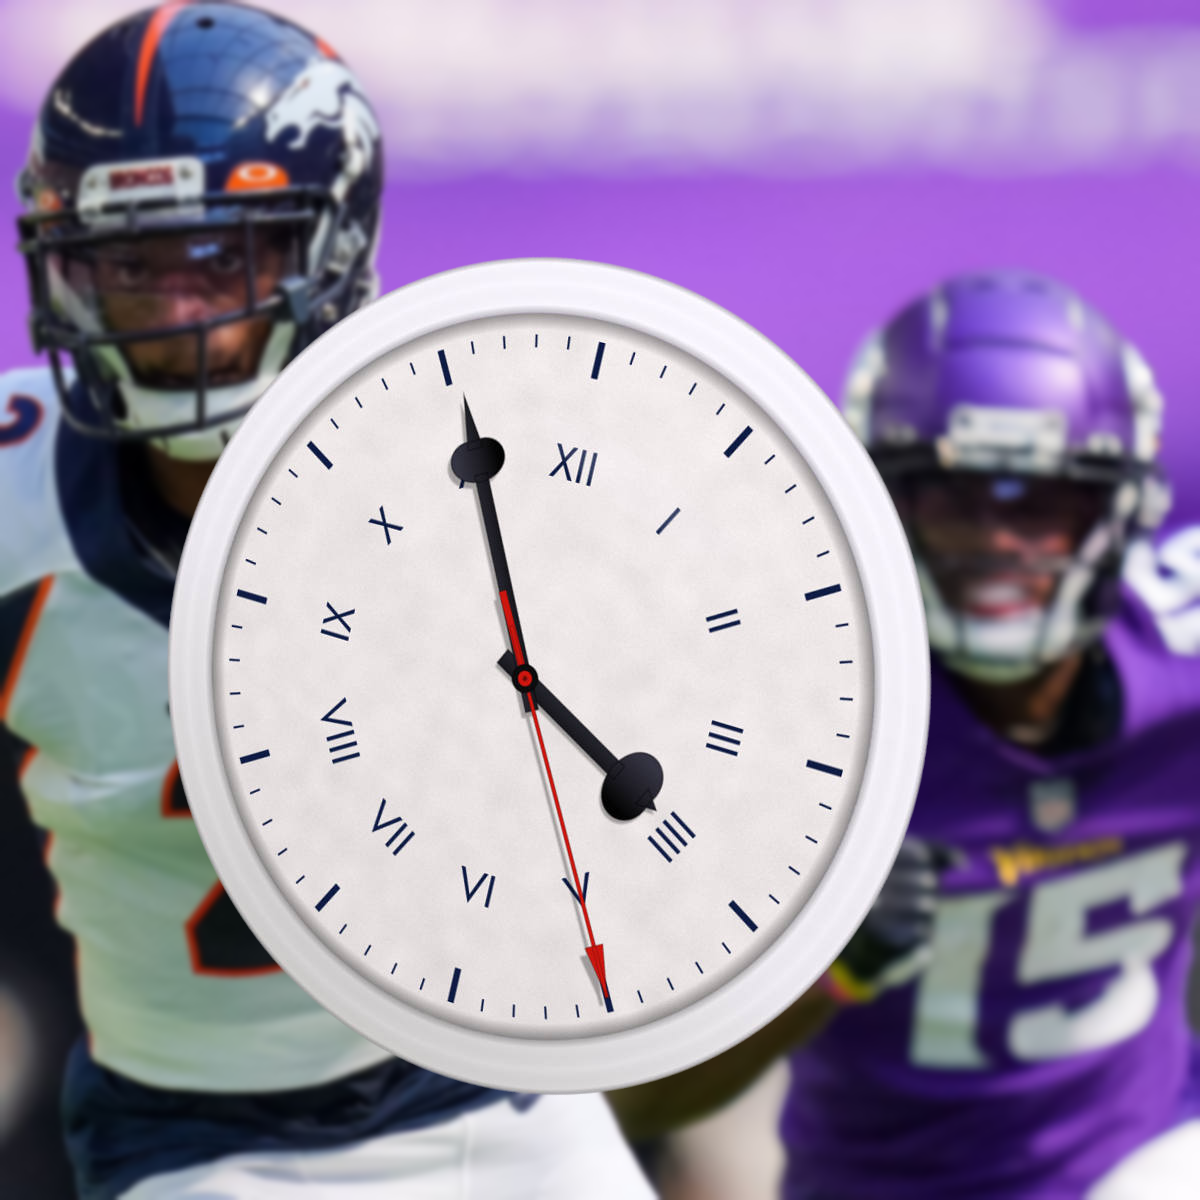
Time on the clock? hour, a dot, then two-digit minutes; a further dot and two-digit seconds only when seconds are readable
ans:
3.55.25
